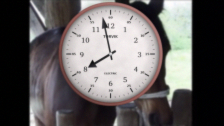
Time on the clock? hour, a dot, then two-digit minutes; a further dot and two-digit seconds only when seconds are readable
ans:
7.58
